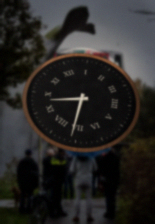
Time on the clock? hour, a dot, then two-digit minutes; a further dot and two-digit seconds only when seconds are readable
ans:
9.36
